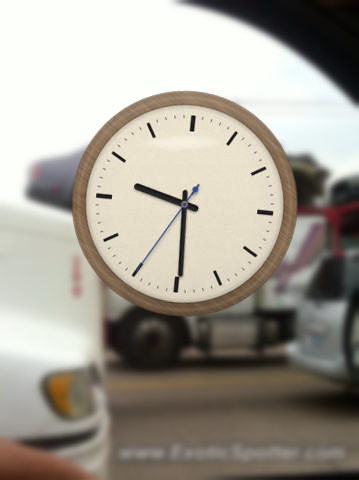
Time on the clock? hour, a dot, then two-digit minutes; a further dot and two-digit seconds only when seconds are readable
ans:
9.29.35
